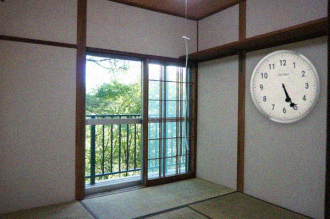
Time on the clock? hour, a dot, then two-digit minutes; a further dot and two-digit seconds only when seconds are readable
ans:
5.26
